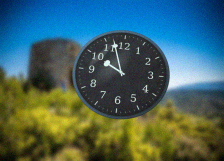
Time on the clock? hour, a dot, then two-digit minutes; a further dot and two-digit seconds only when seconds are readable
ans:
9.57
